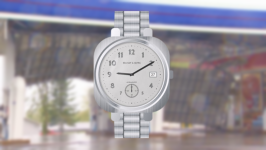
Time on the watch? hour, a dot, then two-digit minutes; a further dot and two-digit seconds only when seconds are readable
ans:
9.10
